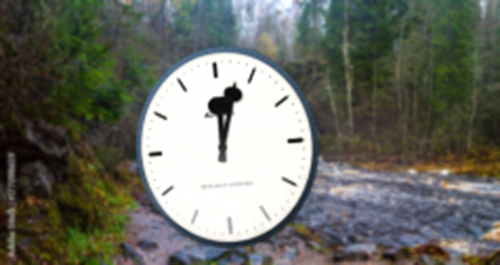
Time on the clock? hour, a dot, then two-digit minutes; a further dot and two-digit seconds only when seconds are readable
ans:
12.03
